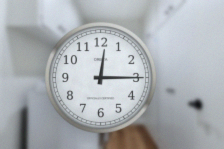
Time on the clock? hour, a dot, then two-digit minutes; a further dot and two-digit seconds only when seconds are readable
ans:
12.15
